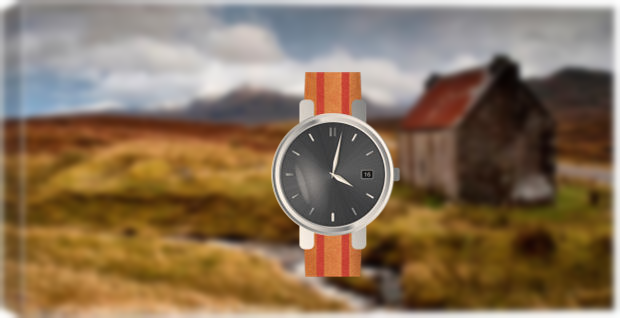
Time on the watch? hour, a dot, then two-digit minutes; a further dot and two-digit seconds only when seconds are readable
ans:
4.02
